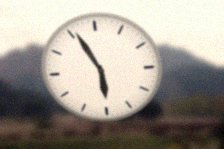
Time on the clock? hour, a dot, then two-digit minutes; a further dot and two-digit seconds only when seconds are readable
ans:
5.56
